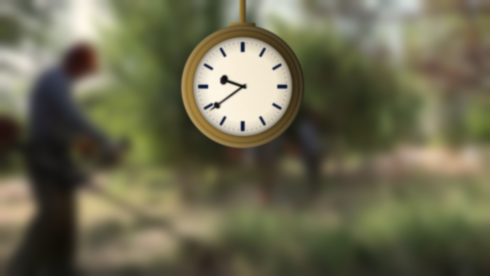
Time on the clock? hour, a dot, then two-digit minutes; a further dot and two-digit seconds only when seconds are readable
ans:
9.39
